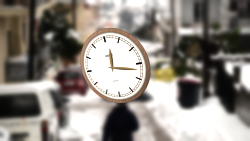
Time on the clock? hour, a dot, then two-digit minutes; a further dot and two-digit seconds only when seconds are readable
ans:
12.17
